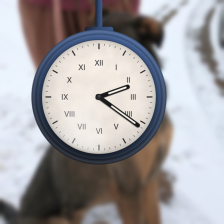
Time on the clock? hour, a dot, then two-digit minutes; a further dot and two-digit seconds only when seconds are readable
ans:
2.21
